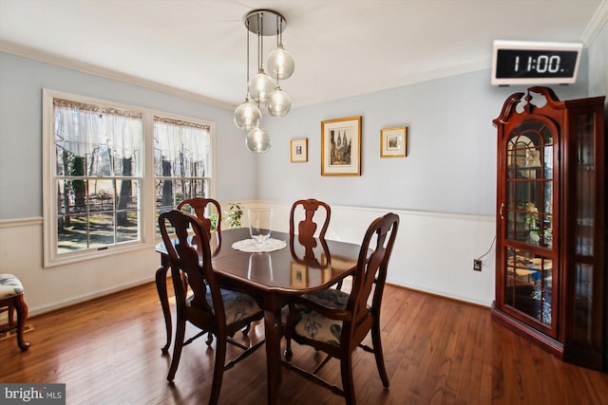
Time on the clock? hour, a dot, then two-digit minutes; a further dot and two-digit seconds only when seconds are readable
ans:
11.00
